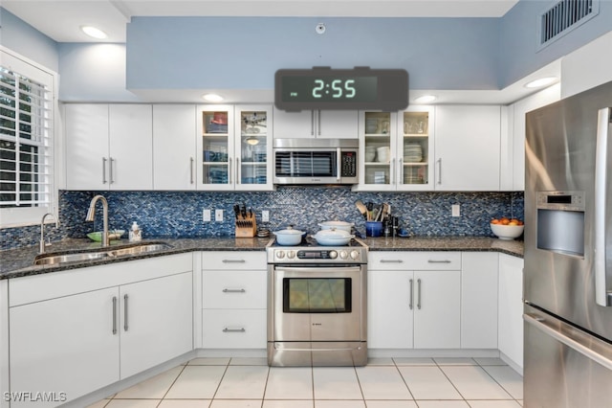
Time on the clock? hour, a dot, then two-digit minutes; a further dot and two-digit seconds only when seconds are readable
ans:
2.55
